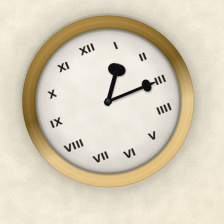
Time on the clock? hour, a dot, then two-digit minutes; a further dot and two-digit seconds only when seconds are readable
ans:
1.15
